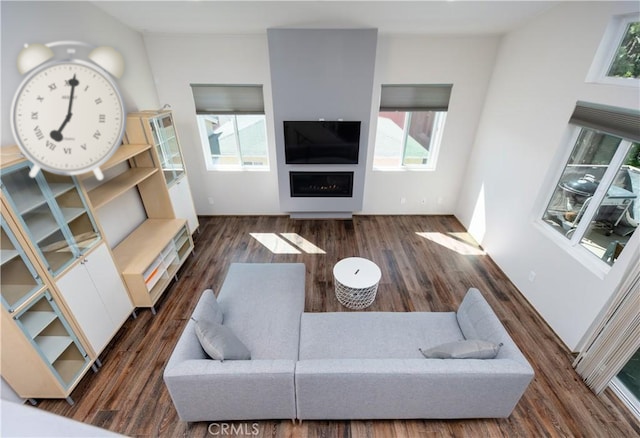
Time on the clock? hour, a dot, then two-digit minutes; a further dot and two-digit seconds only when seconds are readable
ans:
7.01
